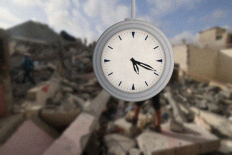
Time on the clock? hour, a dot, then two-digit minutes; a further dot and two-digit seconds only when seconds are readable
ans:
5.19
